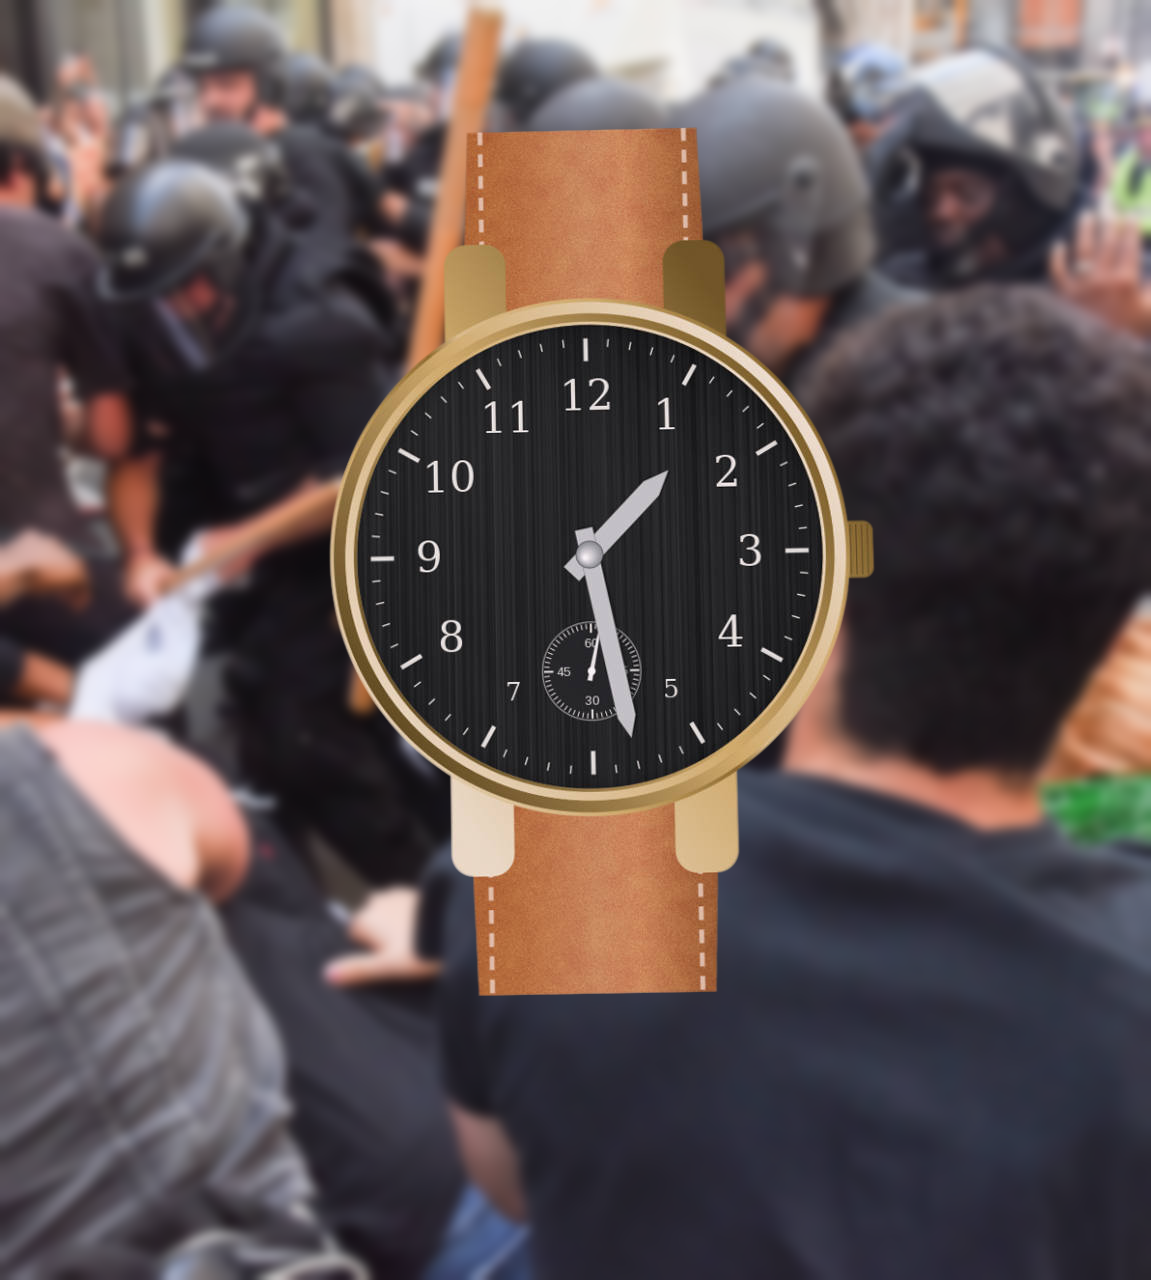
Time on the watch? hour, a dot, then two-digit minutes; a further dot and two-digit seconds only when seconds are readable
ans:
1.28.02
